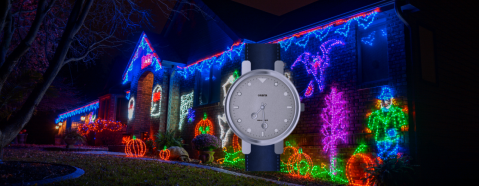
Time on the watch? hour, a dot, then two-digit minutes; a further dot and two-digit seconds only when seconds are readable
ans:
7.29
